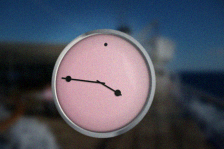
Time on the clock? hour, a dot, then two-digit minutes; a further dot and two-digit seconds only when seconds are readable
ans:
3.45
